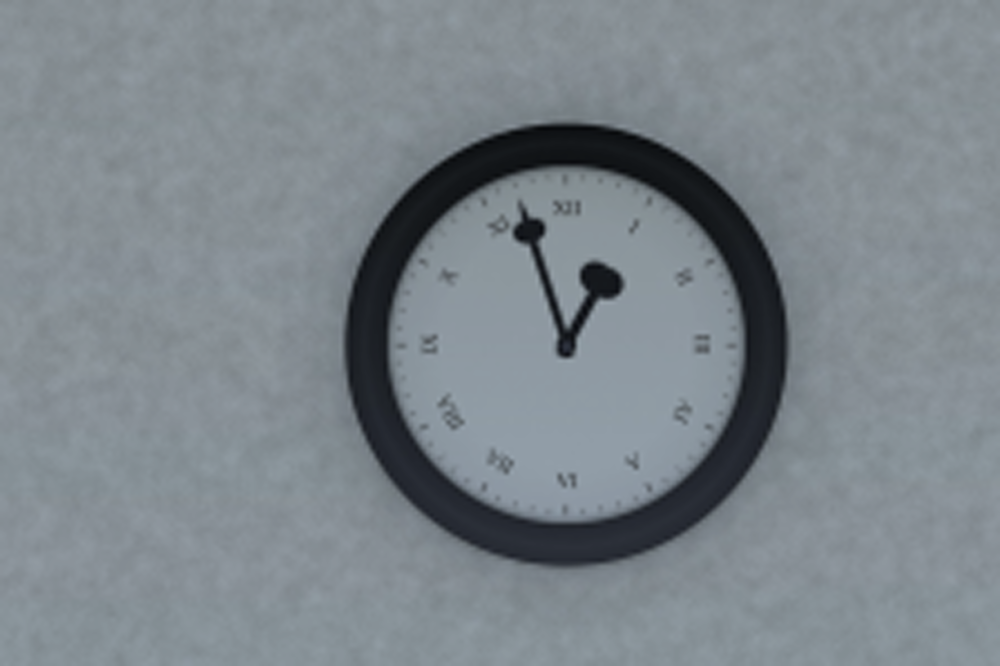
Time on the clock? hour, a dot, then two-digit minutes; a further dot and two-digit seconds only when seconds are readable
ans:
12.57
